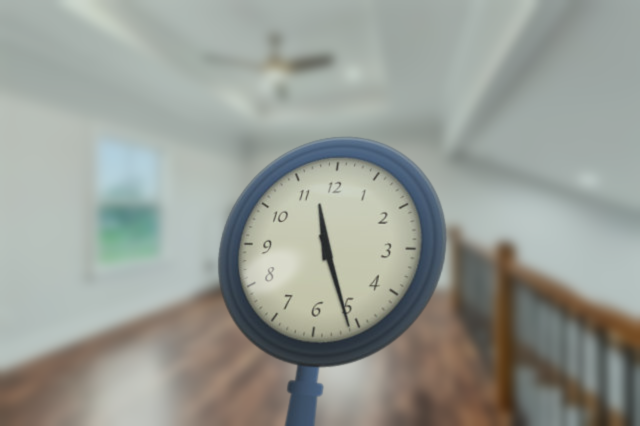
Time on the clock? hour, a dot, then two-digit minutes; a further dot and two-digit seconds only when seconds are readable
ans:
11.26
